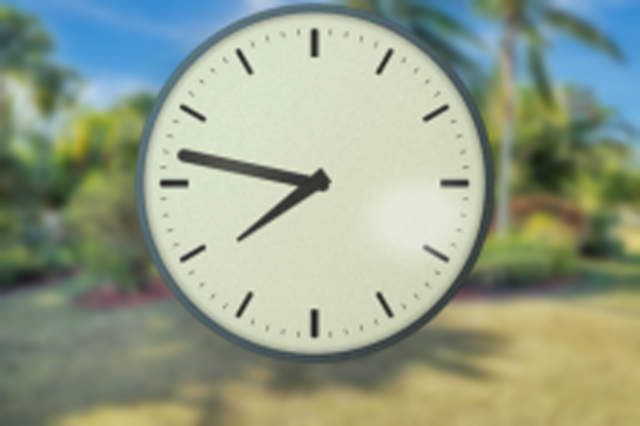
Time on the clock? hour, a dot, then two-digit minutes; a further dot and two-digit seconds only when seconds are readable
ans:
7.47
